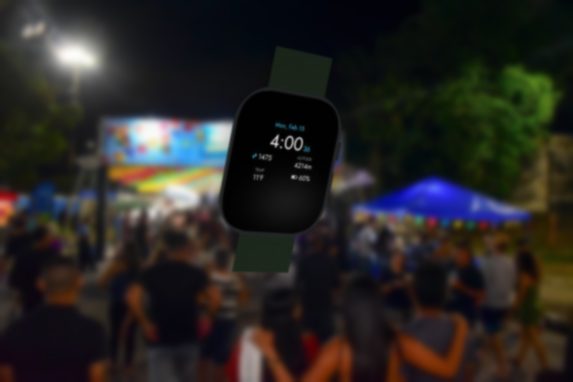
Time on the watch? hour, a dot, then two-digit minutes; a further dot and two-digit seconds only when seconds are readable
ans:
4.00
